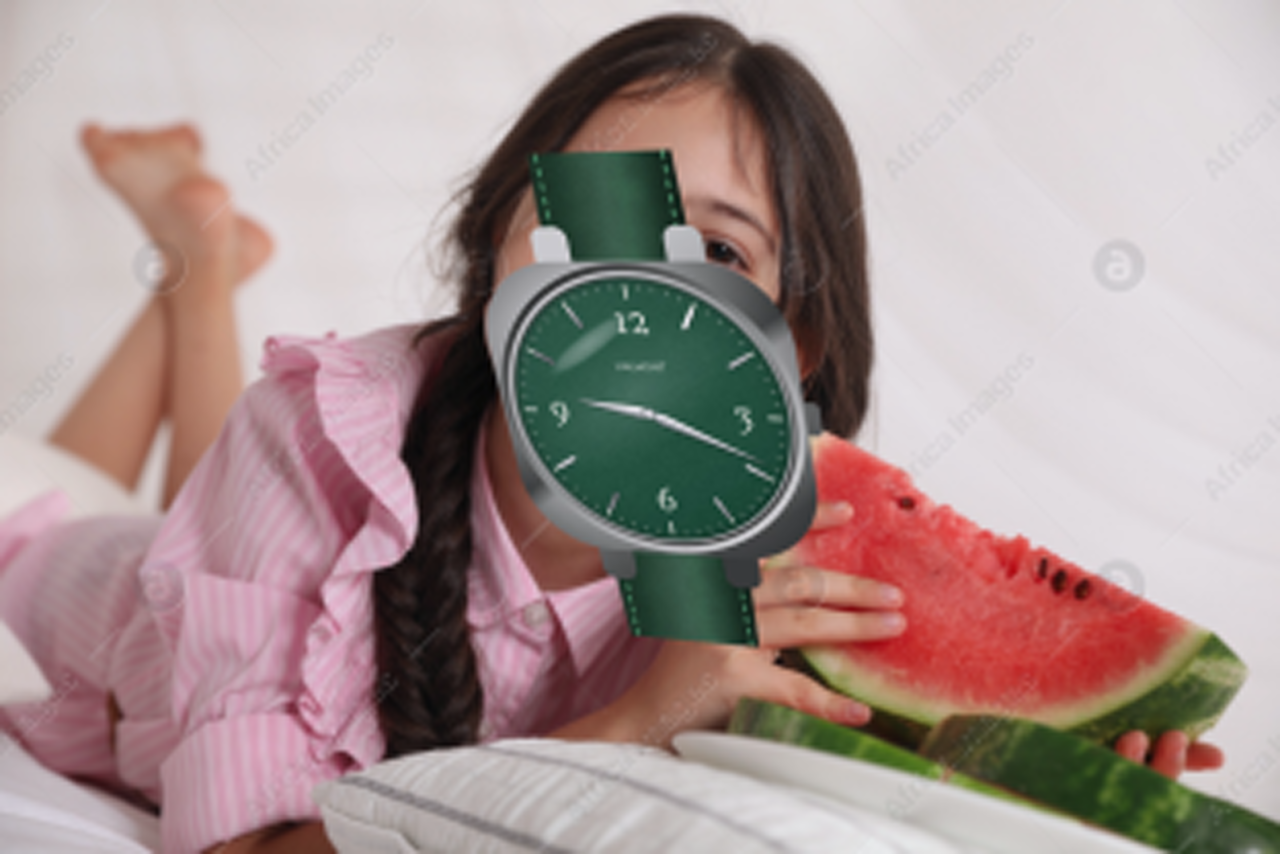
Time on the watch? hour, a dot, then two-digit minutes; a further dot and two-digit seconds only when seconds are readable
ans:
9.19
